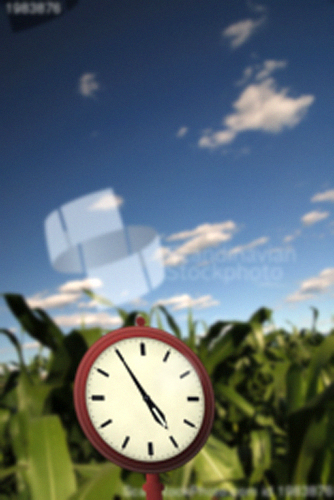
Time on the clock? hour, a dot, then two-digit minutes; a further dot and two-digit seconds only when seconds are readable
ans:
4.55
